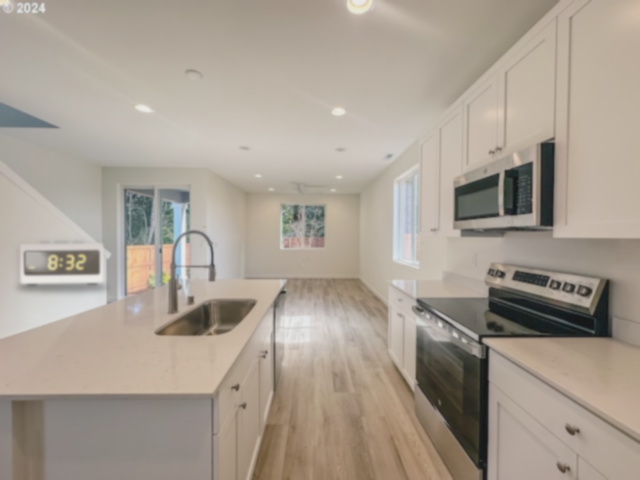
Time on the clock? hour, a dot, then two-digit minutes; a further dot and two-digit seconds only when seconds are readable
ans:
8.32
